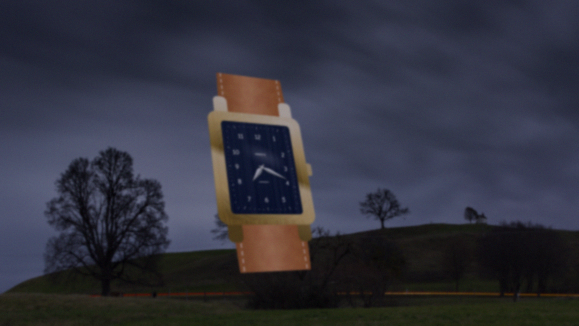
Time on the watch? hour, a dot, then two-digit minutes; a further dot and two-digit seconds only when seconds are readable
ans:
7.19
